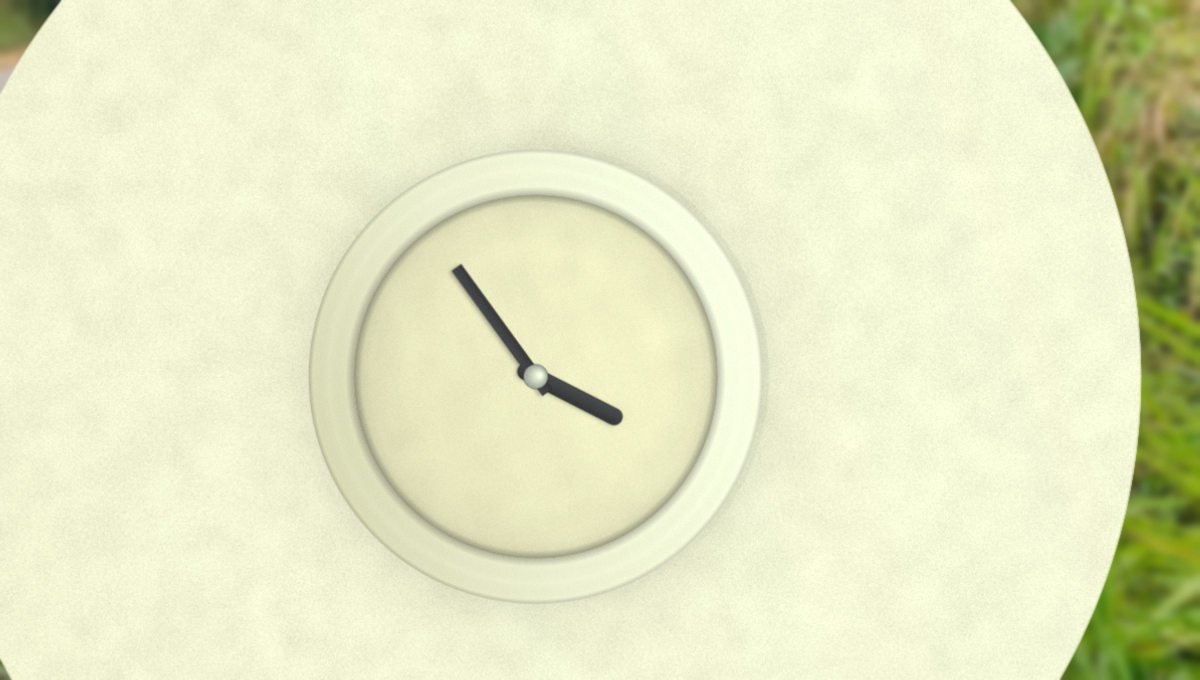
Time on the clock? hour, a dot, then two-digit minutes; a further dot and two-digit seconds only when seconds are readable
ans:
3.54
